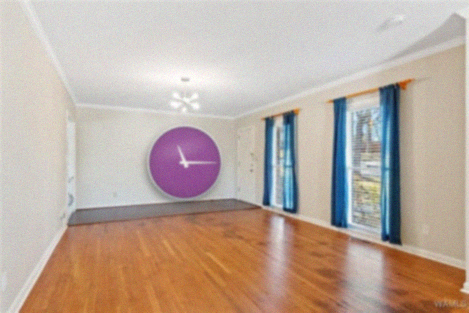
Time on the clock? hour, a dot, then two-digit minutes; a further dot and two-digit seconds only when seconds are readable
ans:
11.15
